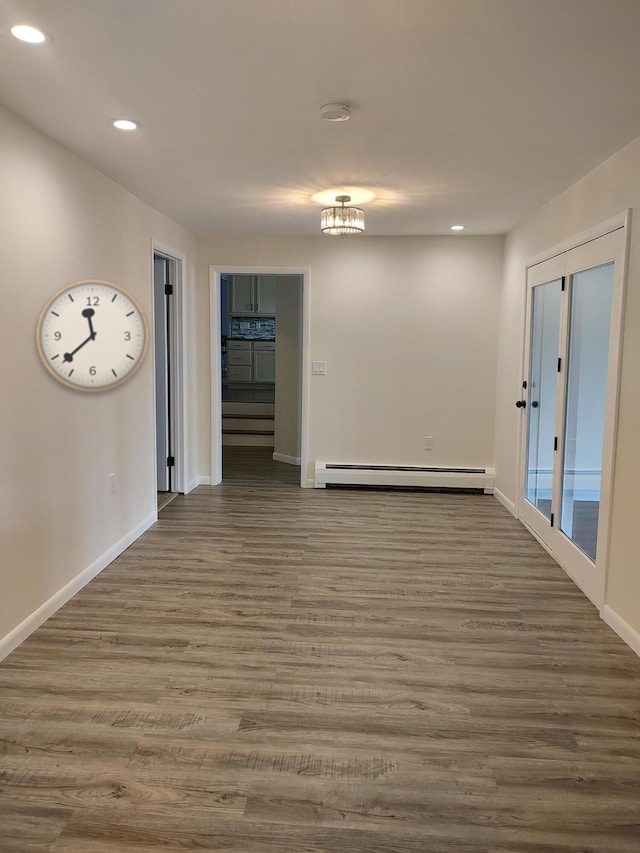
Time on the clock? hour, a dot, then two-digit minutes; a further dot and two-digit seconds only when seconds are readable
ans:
11.38
